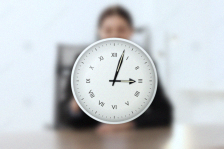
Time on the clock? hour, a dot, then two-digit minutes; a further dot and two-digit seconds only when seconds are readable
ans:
3.03
